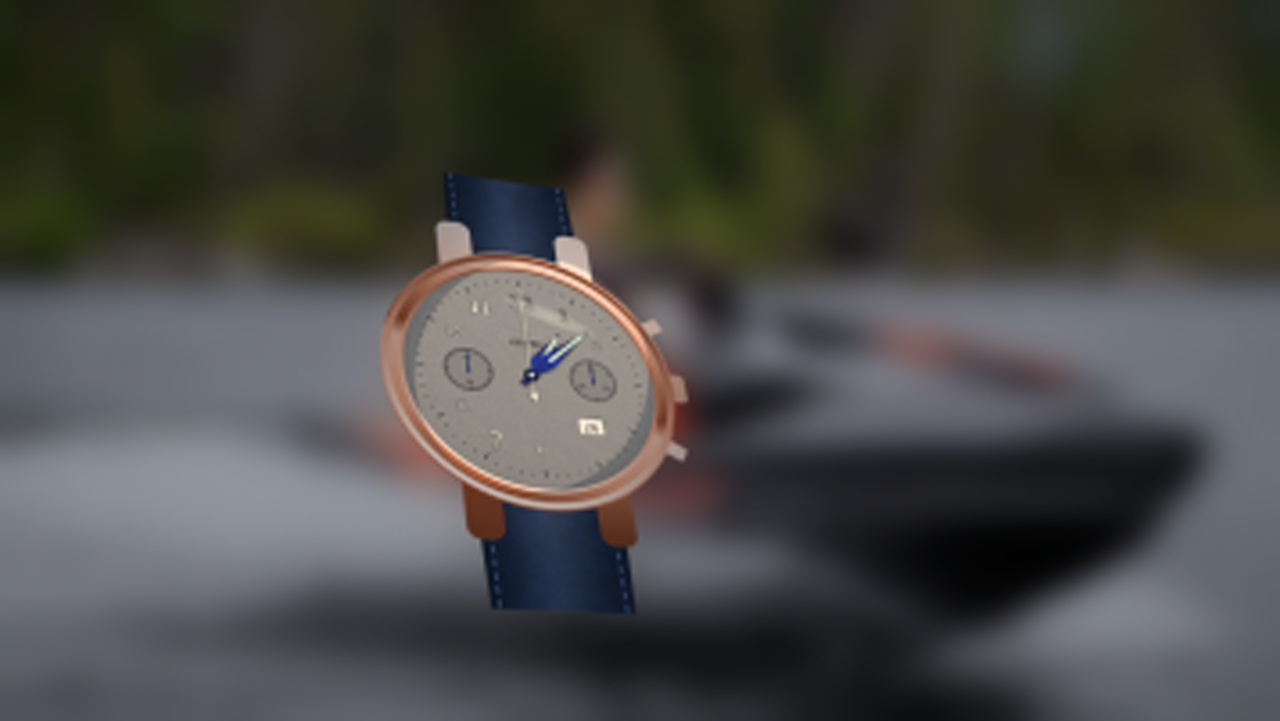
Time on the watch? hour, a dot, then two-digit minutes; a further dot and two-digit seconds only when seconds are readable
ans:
1.08
